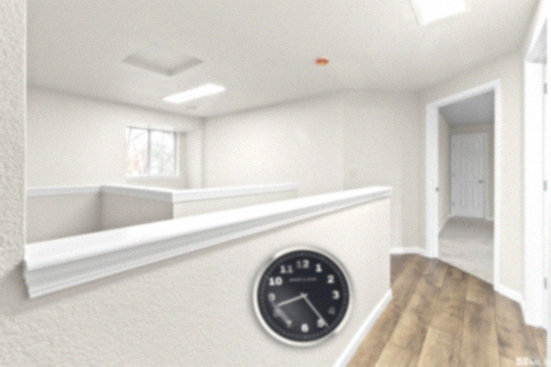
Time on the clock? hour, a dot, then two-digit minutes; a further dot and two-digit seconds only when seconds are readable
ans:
8.24
